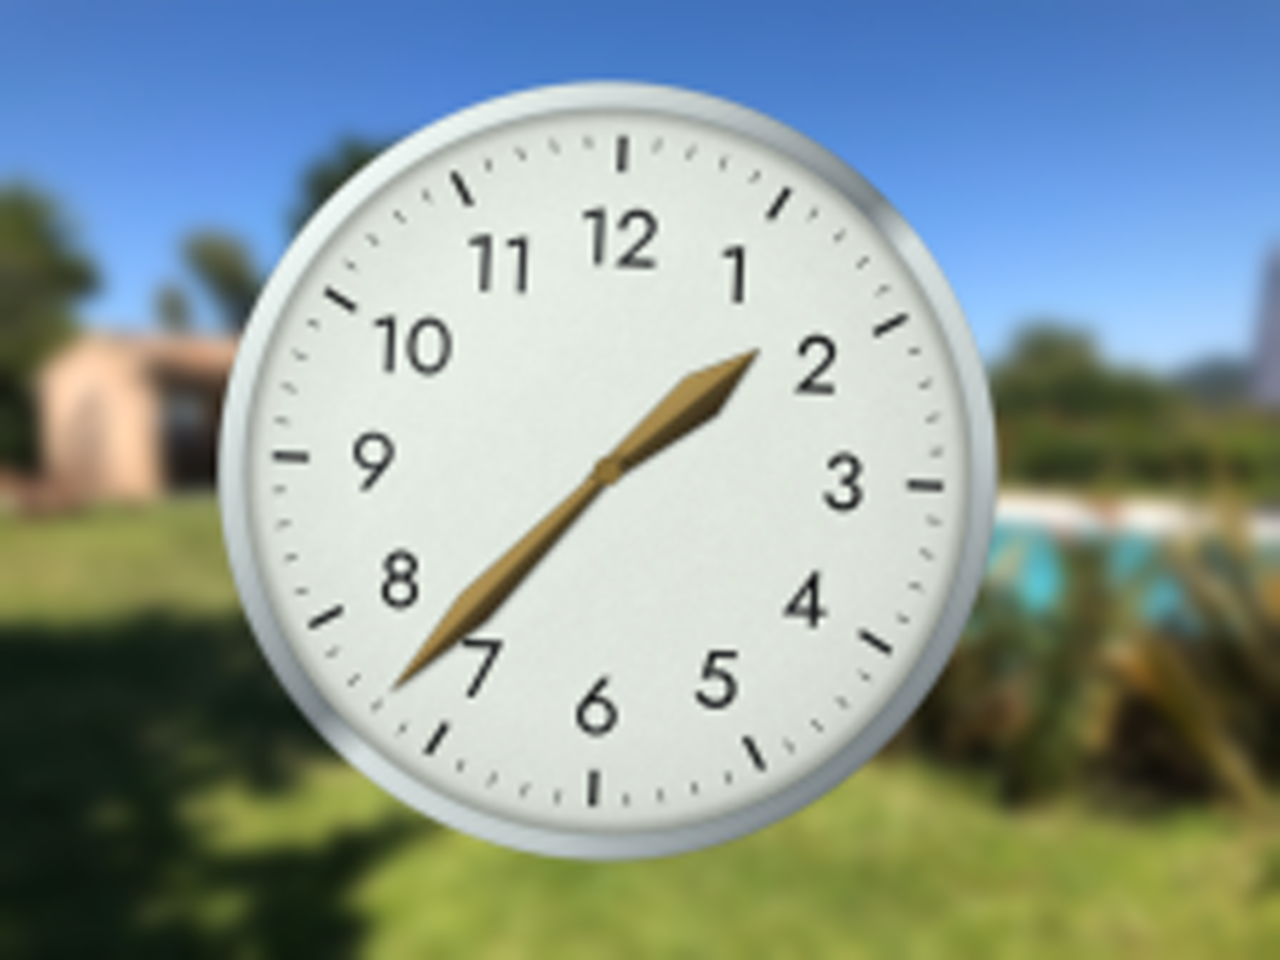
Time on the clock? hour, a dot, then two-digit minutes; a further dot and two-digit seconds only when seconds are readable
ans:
1.37
